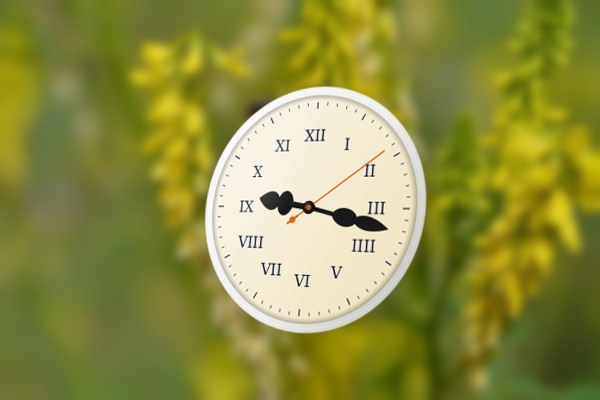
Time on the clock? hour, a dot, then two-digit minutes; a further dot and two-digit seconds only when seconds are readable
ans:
9.17.09
